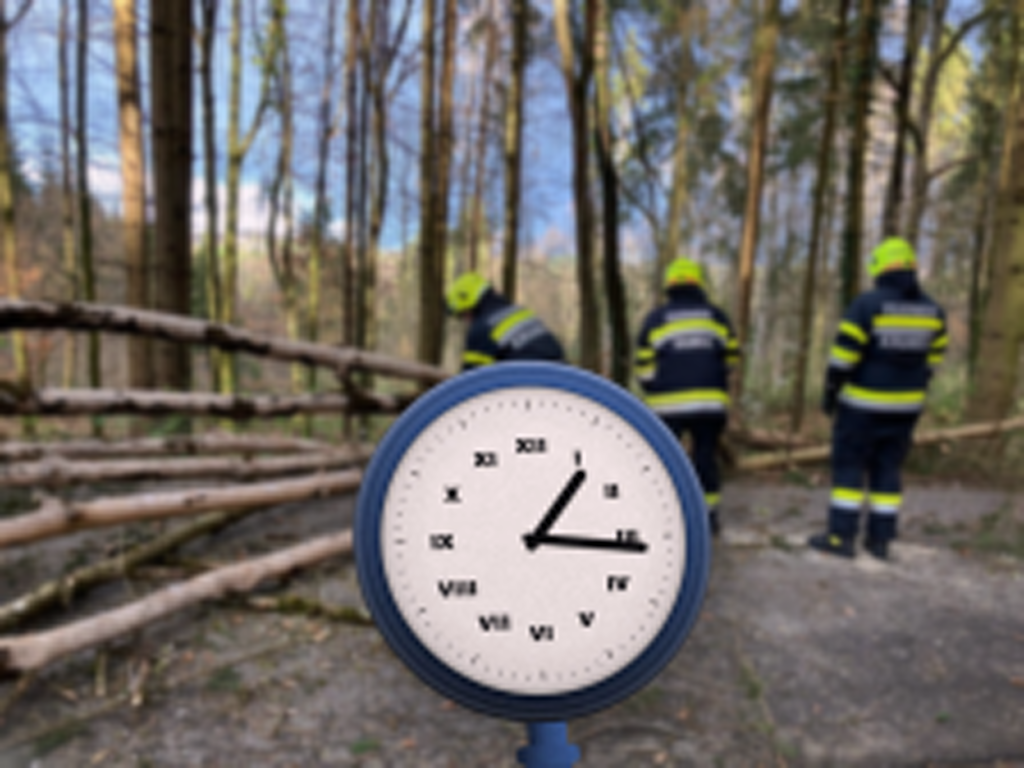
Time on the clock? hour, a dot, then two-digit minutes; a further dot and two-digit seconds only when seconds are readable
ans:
1.16
